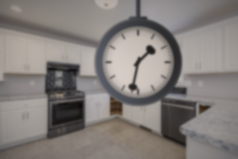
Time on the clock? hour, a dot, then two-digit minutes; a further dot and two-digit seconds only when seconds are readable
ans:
1.32
